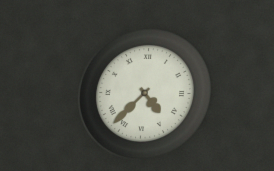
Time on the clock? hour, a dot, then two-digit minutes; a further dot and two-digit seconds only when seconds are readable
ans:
4.37
